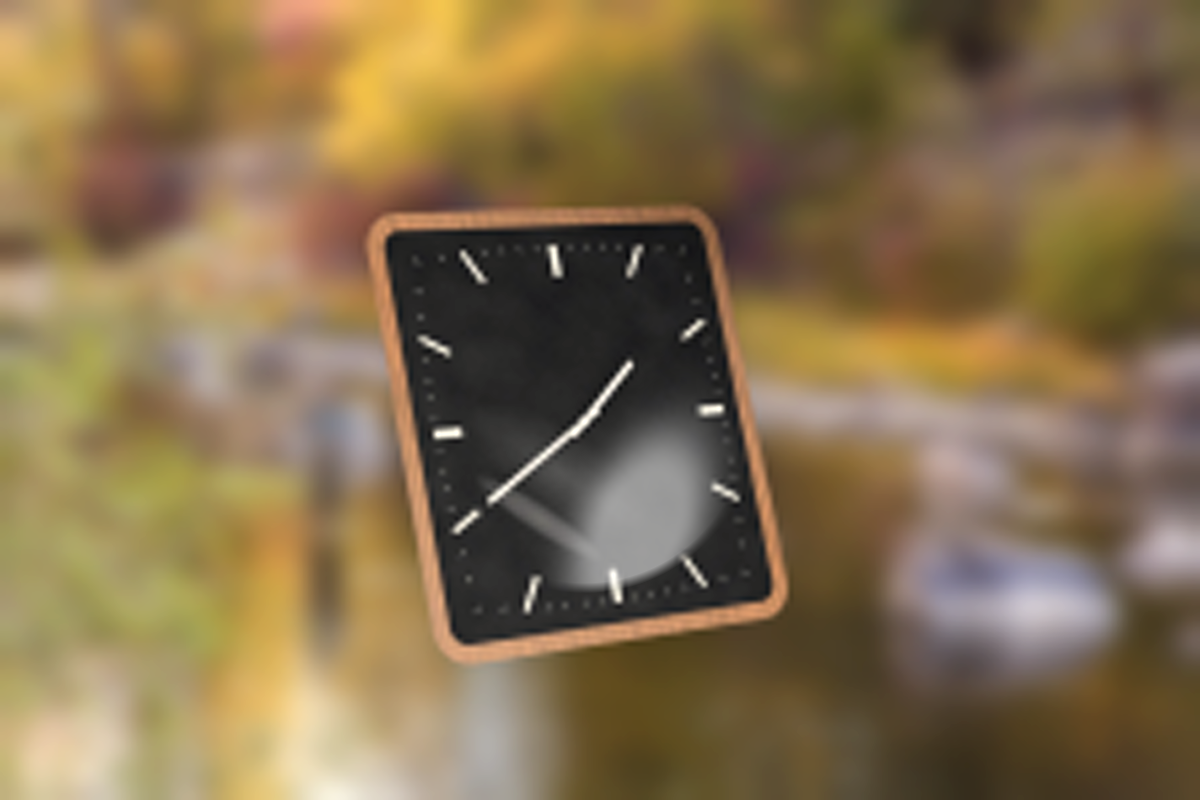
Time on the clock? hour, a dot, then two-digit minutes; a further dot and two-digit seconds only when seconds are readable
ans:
1.40
